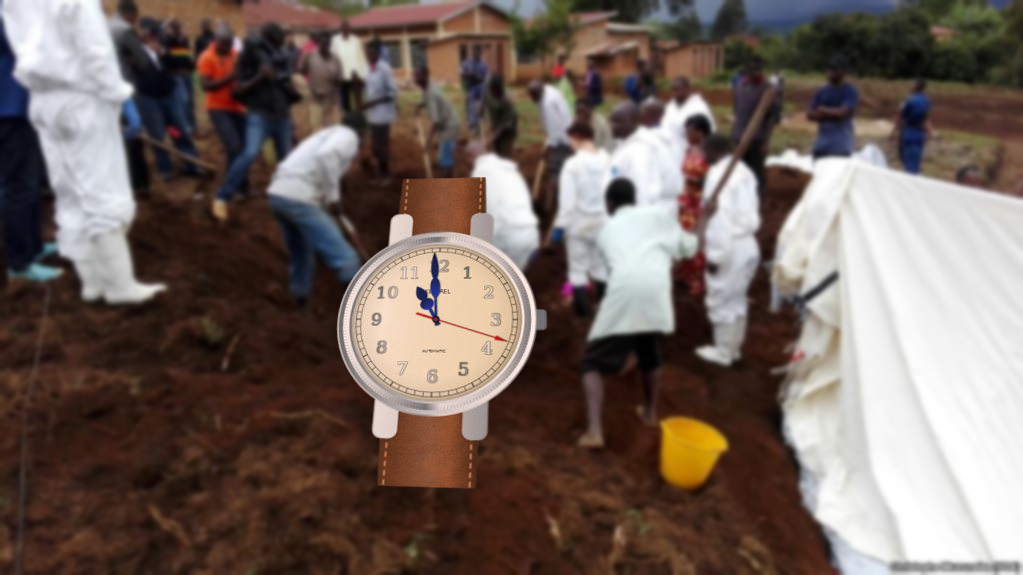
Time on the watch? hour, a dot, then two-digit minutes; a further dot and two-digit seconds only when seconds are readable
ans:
10.59.18
